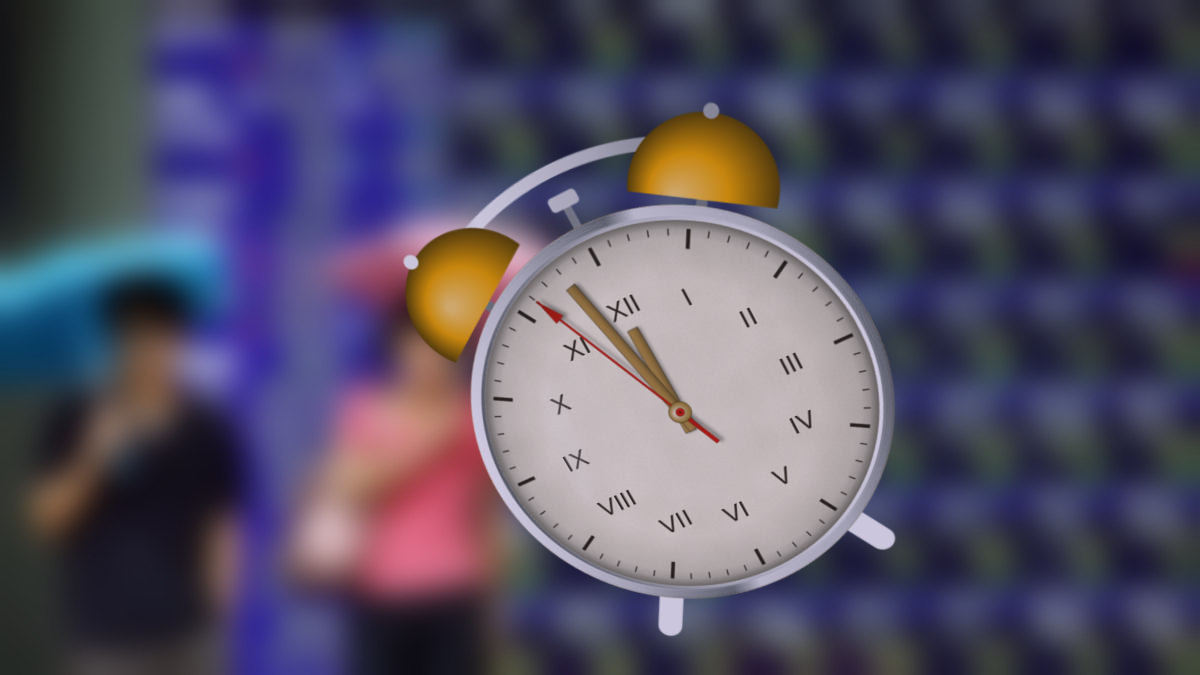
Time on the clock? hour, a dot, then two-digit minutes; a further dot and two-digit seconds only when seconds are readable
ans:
11.57.56
